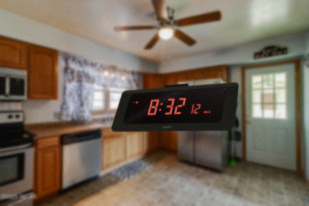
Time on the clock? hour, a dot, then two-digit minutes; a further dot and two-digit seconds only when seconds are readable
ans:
8.32.12
